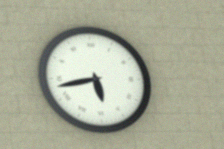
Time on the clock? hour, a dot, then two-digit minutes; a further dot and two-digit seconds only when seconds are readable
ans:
5.43
